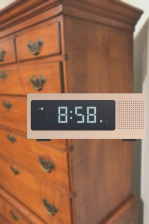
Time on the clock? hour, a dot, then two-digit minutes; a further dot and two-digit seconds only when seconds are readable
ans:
8.58
